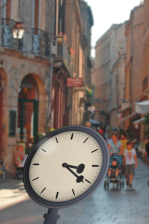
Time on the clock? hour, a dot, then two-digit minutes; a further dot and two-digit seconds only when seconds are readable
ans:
3.21
